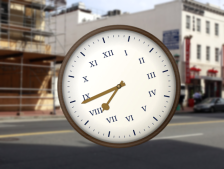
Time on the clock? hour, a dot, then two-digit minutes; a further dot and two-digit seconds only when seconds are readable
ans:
7.44
